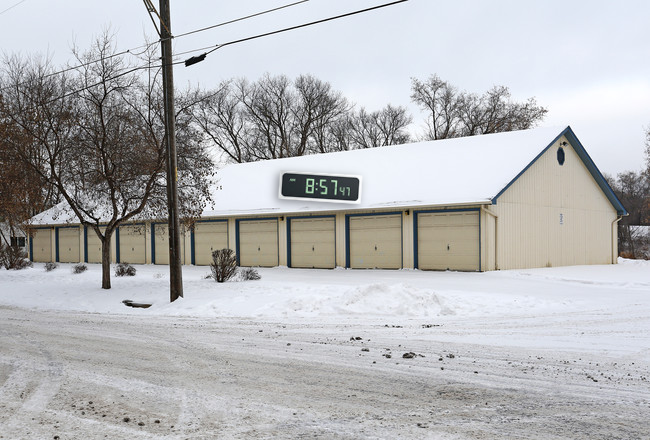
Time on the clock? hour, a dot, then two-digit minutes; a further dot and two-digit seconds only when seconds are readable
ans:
8.57.47
